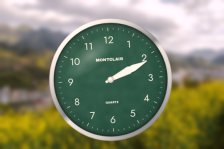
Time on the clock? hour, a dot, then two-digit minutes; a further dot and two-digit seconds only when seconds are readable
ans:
2.11
